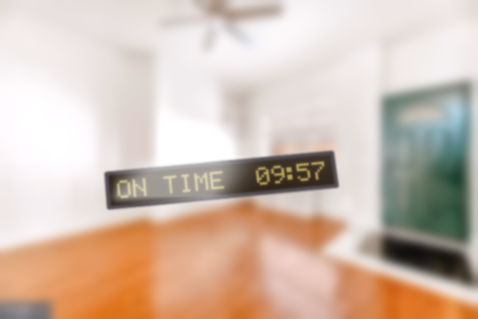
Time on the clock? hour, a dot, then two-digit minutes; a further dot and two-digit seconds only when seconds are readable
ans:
9.57
